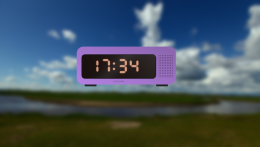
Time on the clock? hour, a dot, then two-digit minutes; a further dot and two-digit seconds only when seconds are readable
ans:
17.34
